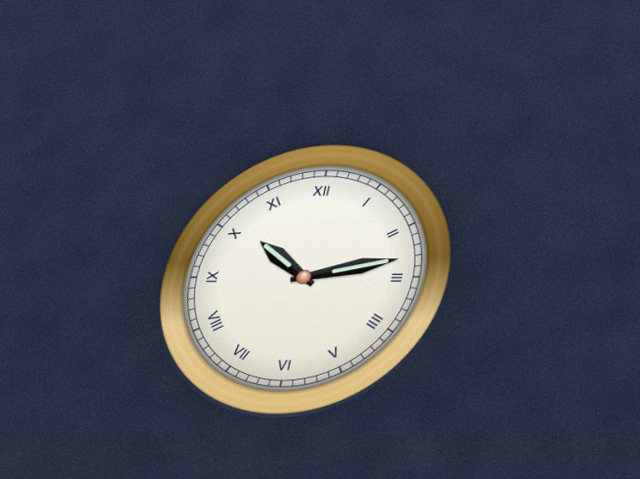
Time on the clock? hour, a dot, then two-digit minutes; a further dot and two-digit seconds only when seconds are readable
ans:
10.13
